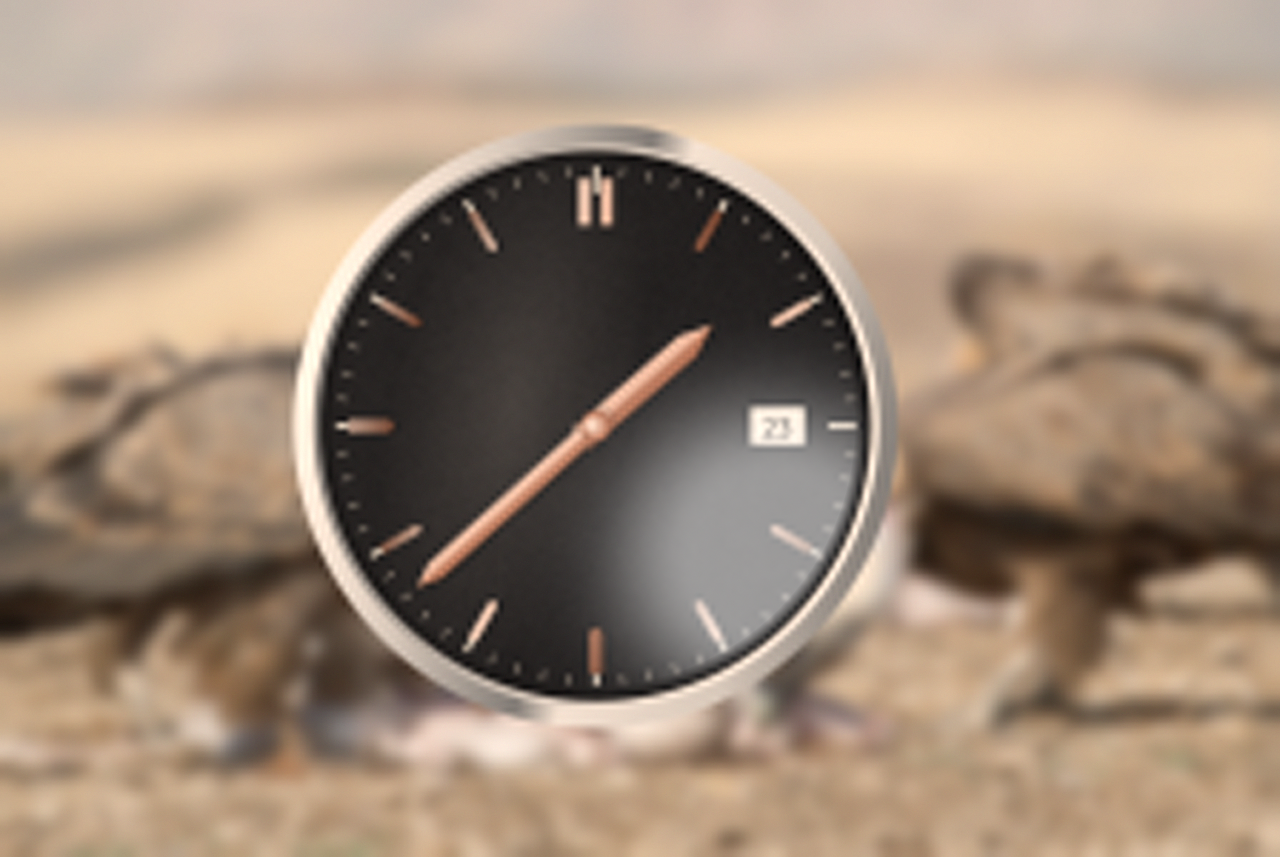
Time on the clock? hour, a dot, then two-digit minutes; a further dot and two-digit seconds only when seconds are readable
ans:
1.38
